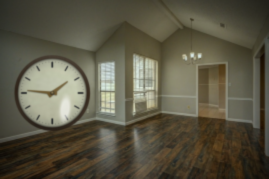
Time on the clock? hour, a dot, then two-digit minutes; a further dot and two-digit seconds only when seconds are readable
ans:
1.46
